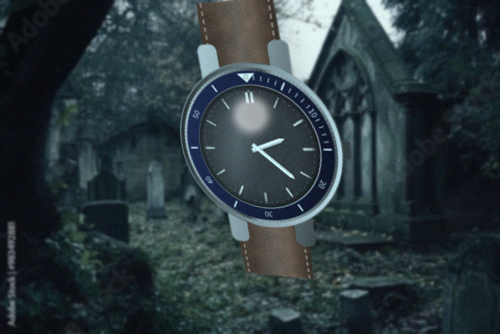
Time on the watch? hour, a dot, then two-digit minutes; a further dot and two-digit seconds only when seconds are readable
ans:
2.22
